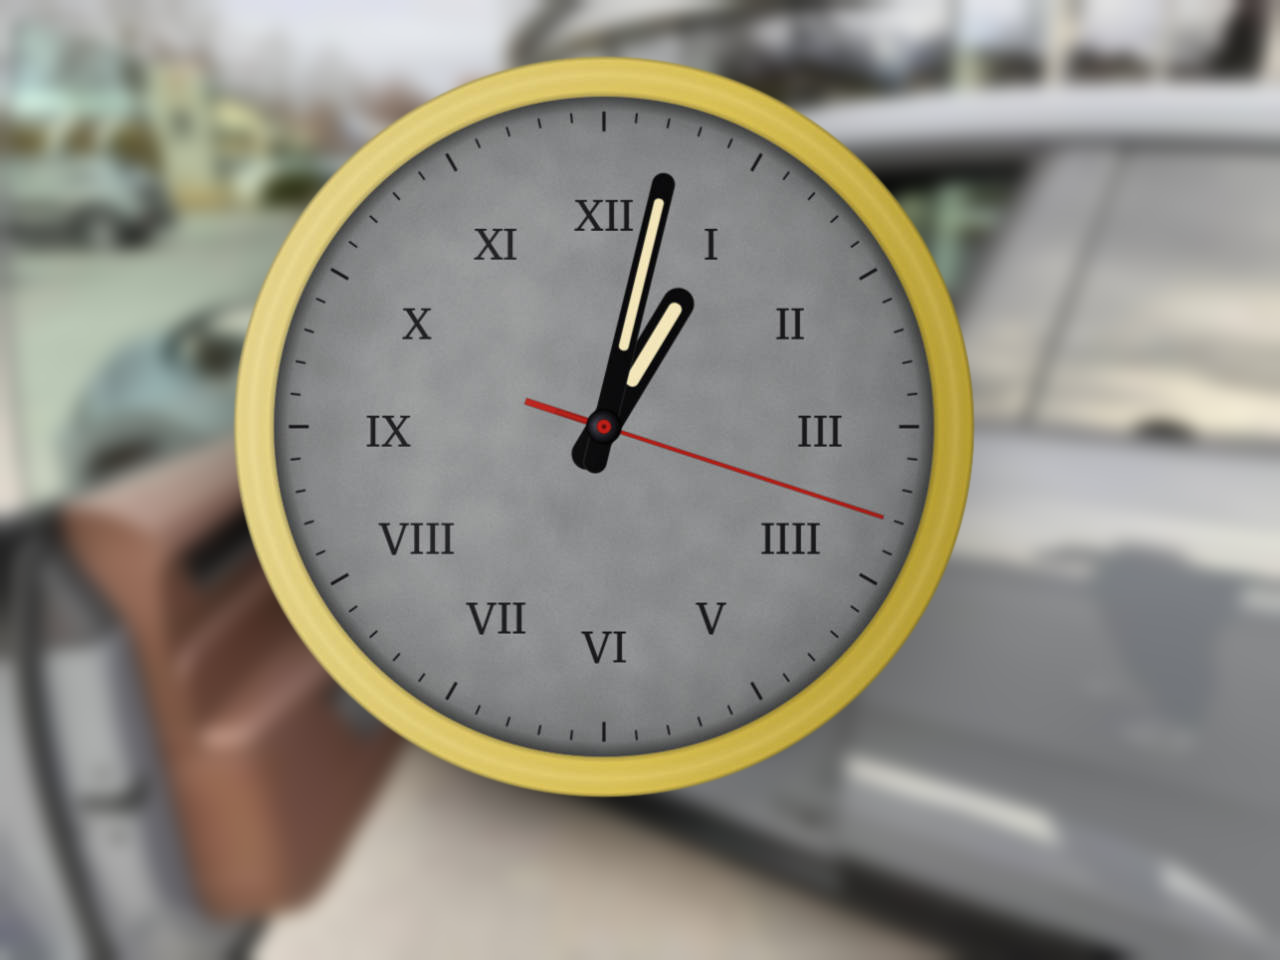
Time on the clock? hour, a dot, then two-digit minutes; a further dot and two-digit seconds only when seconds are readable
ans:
1.02.18
